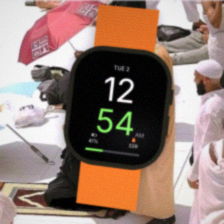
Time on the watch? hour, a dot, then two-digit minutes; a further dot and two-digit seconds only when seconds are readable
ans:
12.54
